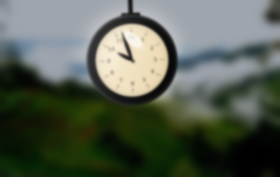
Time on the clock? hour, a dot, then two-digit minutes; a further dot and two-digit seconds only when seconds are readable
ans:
9.57
